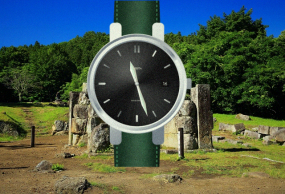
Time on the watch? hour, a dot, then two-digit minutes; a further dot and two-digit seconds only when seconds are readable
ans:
11.27
